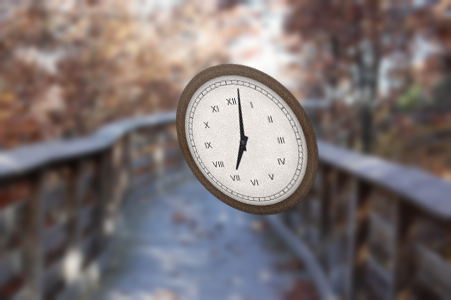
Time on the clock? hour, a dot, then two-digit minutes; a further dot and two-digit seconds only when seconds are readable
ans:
7.02
